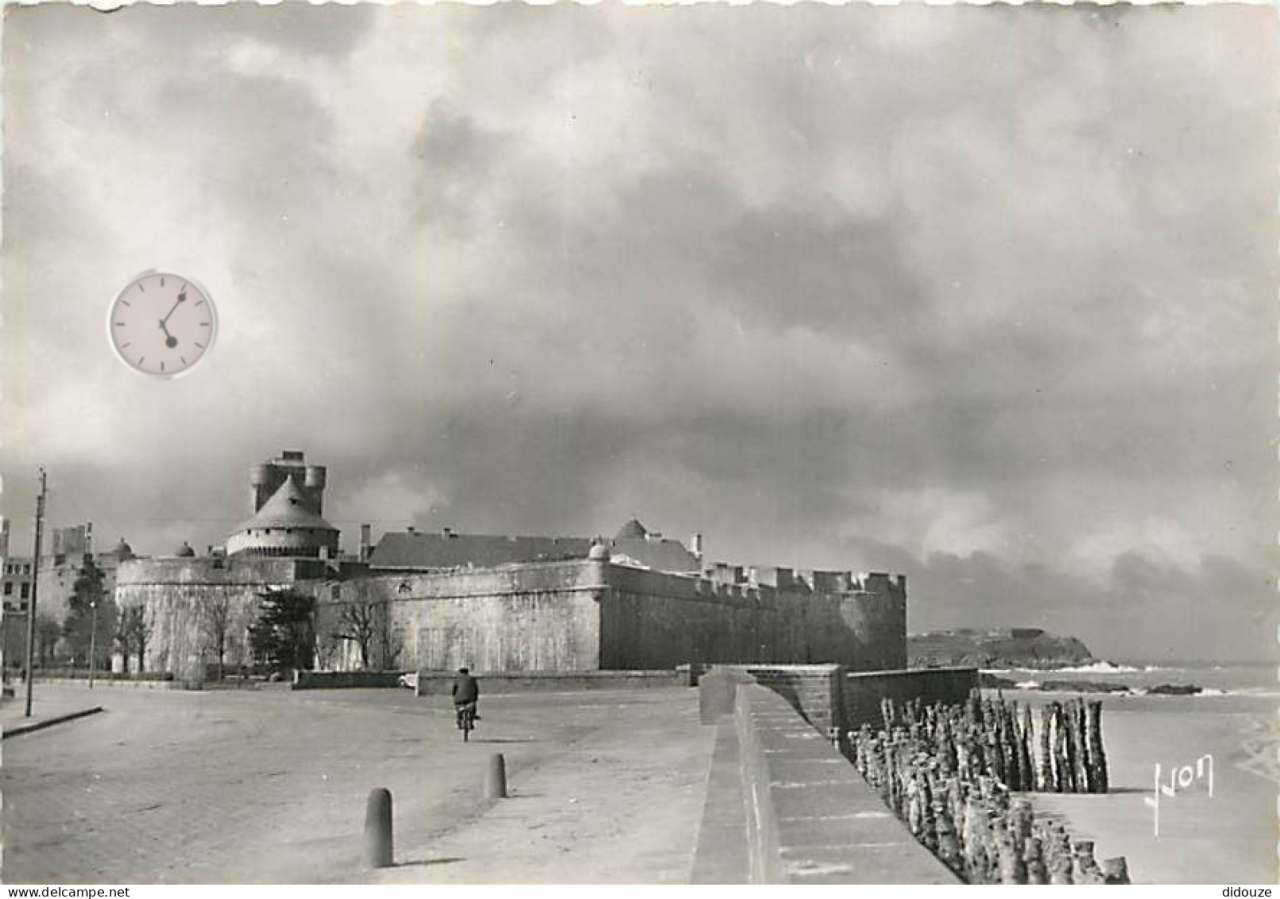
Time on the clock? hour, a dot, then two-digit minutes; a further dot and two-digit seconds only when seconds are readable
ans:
5.06
